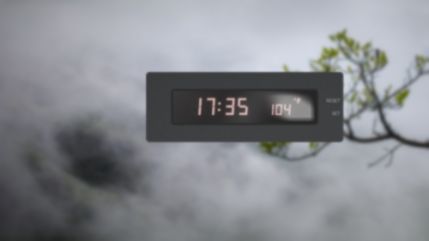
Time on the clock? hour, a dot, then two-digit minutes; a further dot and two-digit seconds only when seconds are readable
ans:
17.35
